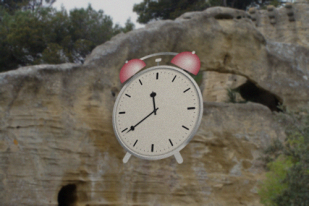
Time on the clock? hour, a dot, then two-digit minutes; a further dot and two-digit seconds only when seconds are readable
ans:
11.39
